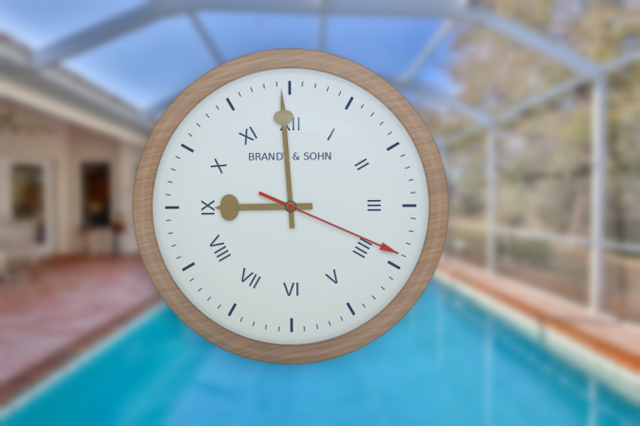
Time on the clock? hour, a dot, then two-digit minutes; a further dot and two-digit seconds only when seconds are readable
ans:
8.59.19
